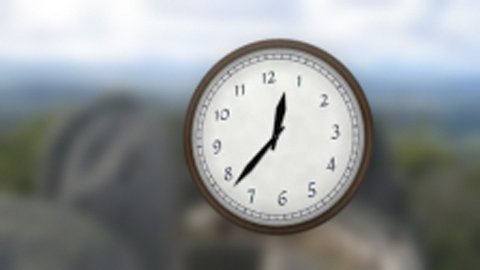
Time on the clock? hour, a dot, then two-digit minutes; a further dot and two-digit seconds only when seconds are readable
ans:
12.38
